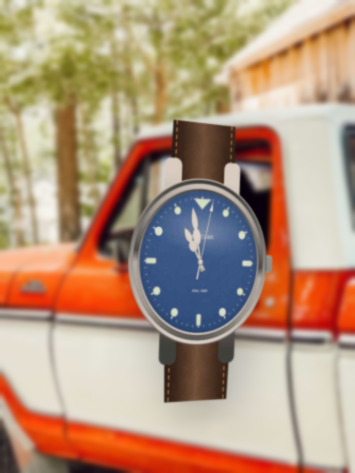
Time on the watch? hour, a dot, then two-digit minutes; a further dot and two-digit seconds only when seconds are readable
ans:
10.58.02
